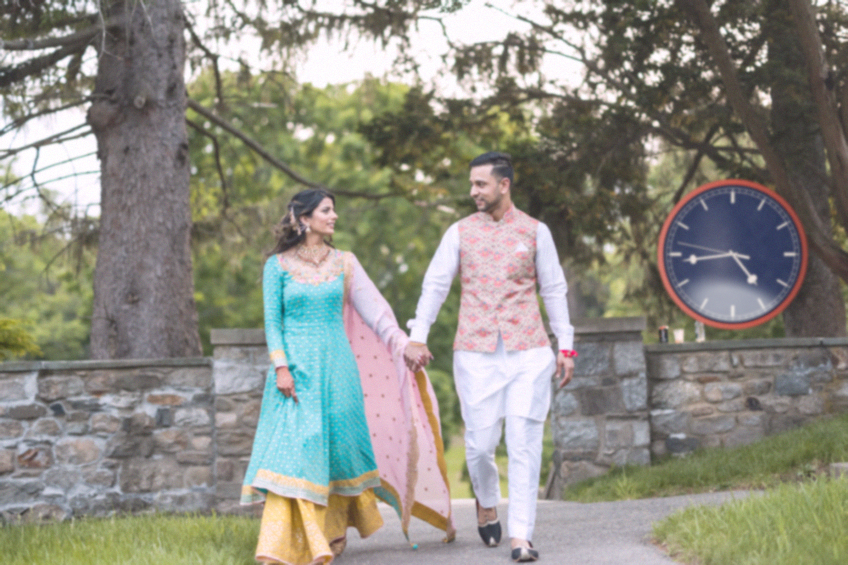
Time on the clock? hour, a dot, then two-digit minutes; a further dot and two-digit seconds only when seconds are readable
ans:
4.43.47
